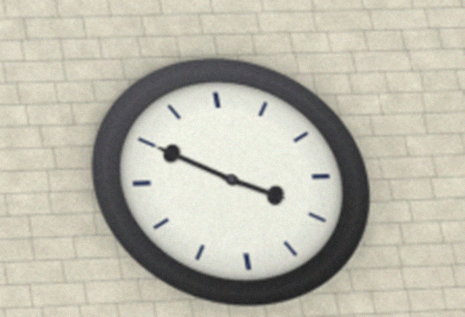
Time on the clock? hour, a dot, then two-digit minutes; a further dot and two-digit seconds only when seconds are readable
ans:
3.50
